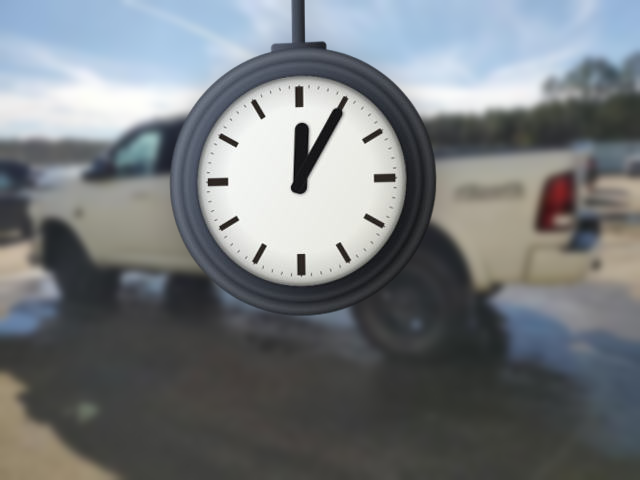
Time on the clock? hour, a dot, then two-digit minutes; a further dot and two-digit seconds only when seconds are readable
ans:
12.05
